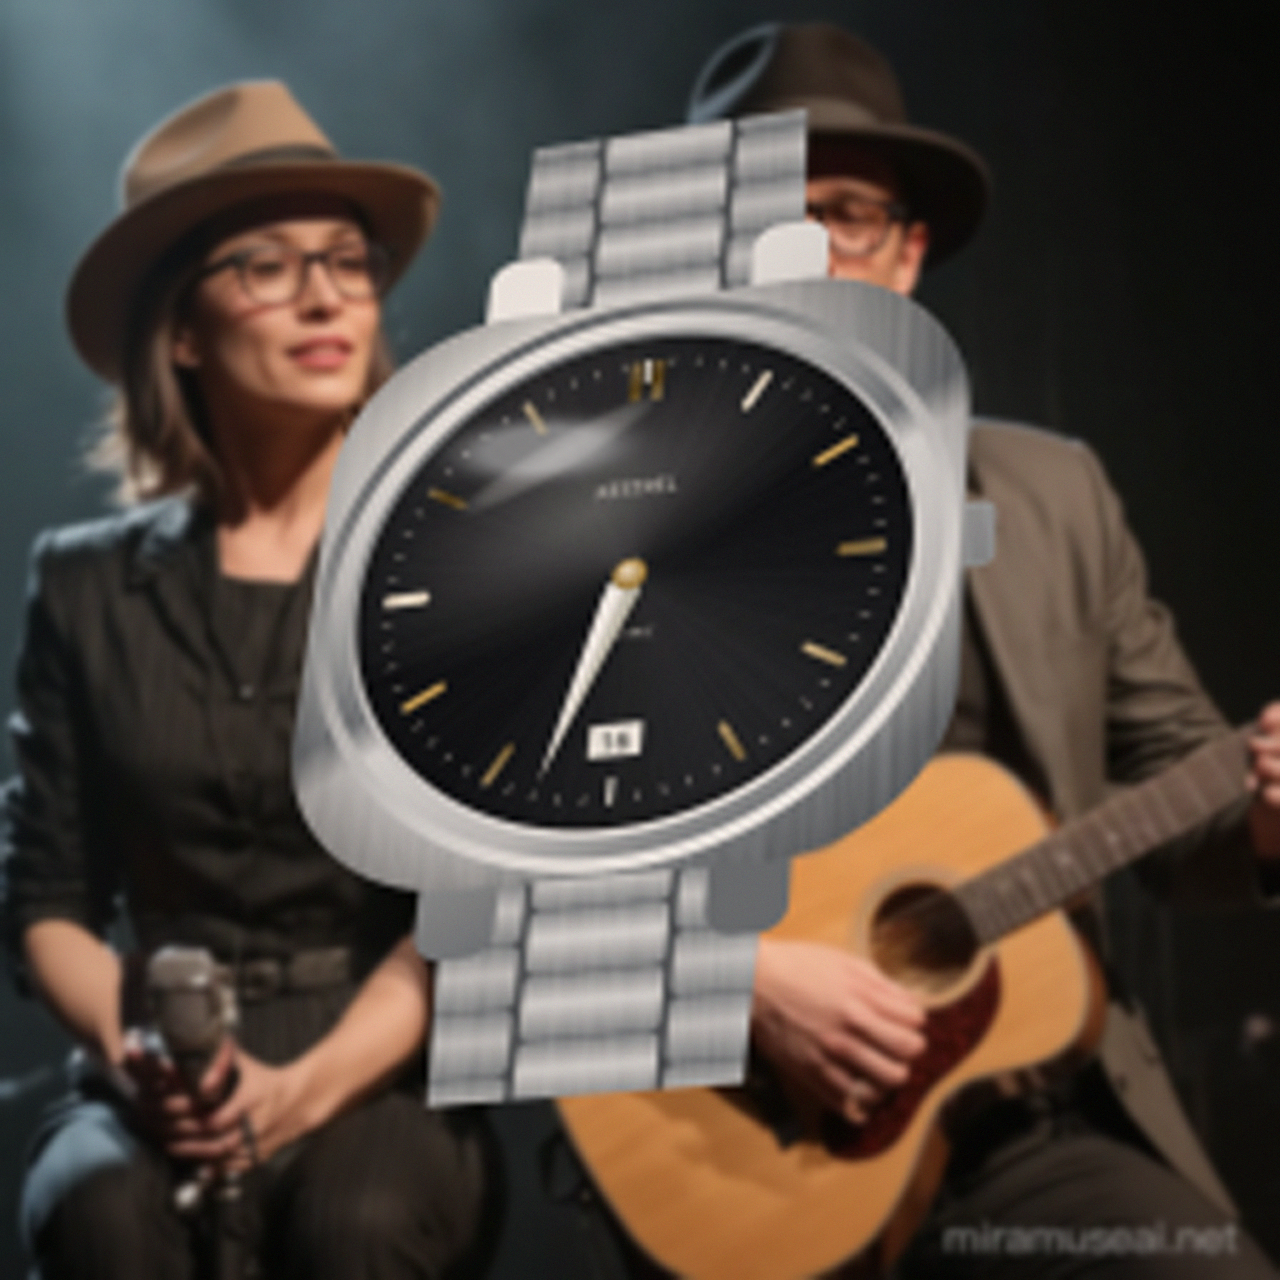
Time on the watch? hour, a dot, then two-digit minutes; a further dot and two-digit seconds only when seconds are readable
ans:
6.33
